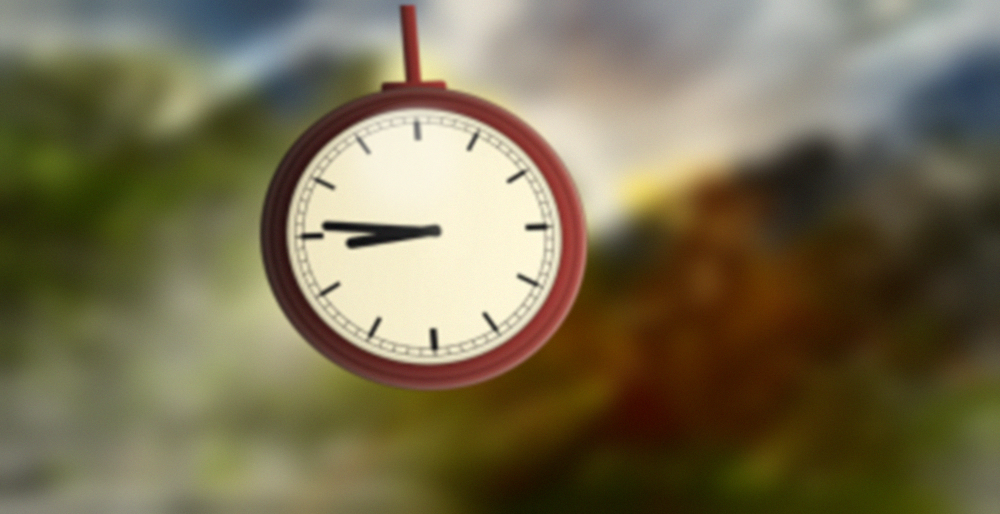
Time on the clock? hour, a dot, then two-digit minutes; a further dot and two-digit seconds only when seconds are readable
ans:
8.46
